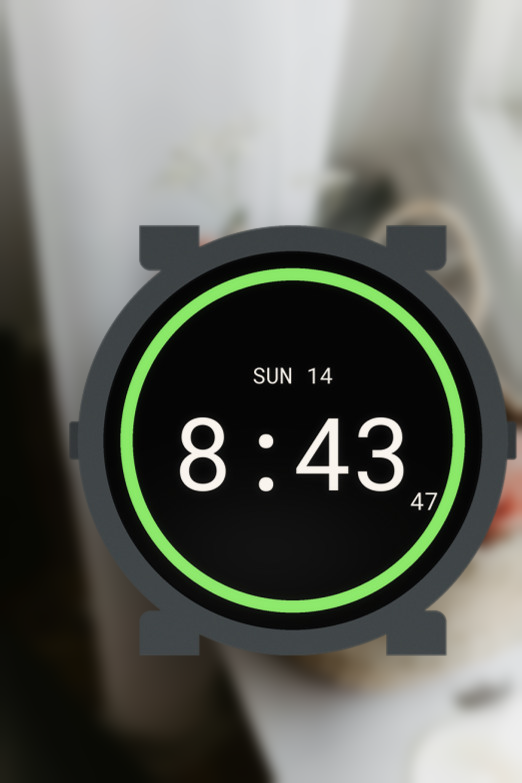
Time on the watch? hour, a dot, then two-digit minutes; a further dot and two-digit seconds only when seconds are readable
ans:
8.43.47
